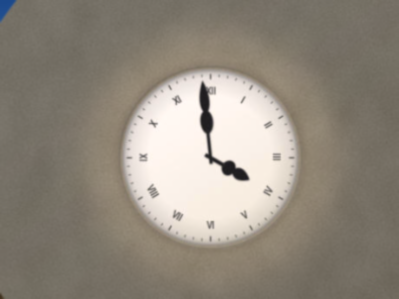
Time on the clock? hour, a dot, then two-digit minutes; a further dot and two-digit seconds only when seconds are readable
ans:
3.59
